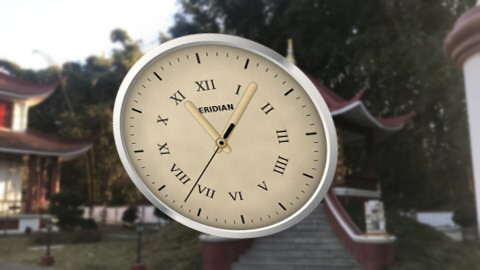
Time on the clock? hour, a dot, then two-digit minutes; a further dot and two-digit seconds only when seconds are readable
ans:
11.06.37
